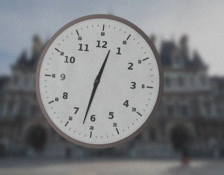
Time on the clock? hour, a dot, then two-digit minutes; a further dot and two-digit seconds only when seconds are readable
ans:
12.32
